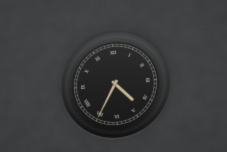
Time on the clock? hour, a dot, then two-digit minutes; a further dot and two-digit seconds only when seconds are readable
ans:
4.35
